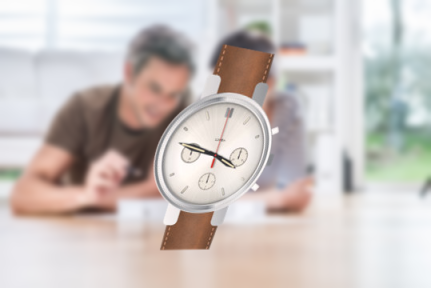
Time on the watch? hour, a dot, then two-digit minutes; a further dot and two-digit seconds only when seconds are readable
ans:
3.47
